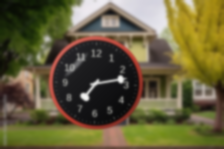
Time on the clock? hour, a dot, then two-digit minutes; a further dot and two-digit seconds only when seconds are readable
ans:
7.13
